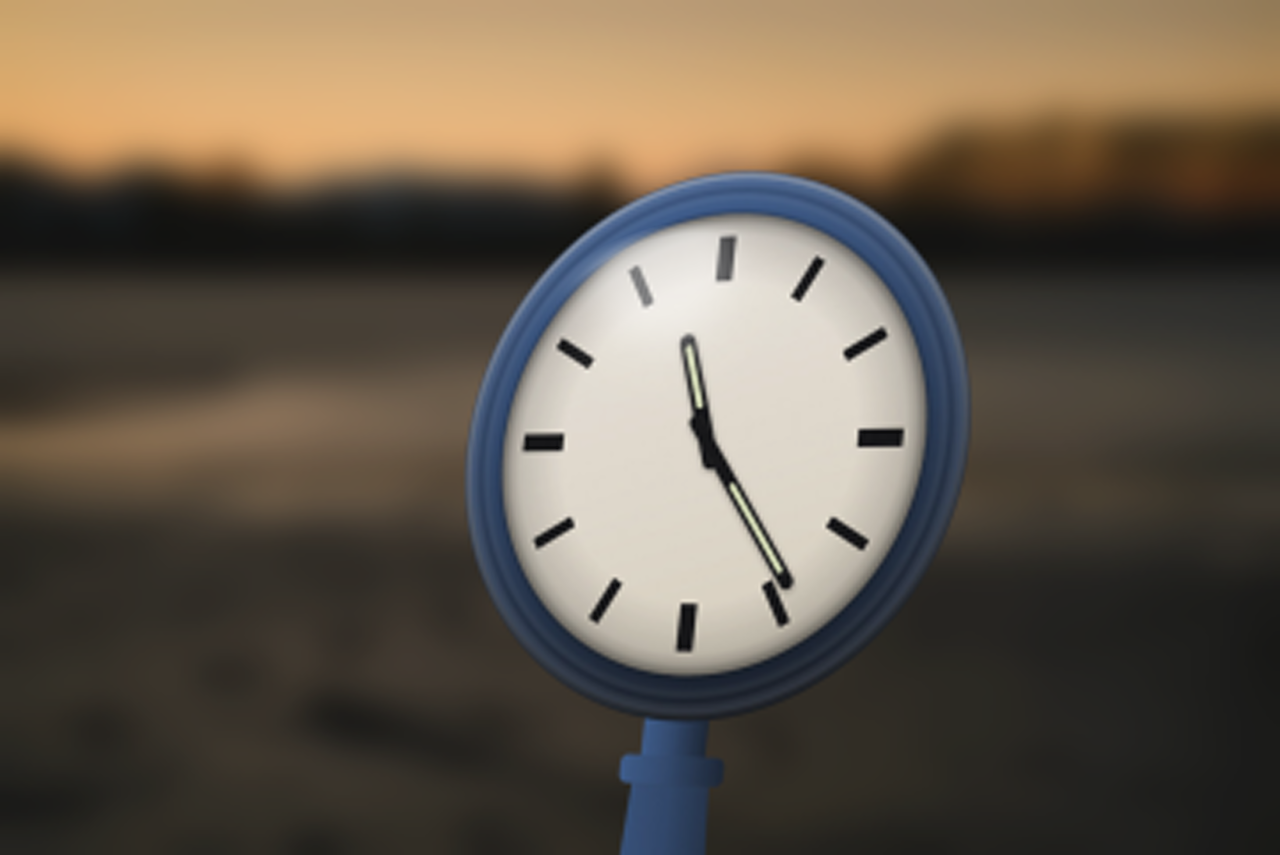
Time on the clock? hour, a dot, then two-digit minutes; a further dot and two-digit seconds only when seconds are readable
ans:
11.24
